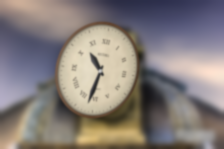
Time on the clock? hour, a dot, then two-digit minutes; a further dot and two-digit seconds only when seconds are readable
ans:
10.32
